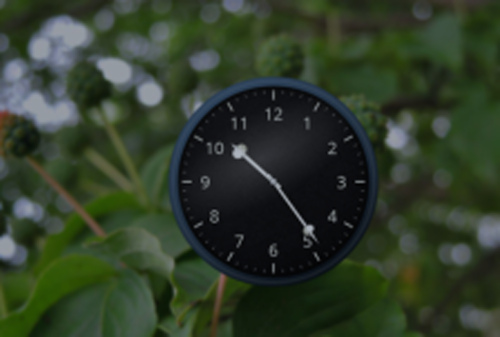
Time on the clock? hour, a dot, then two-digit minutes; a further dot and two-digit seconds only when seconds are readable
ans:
10.24
